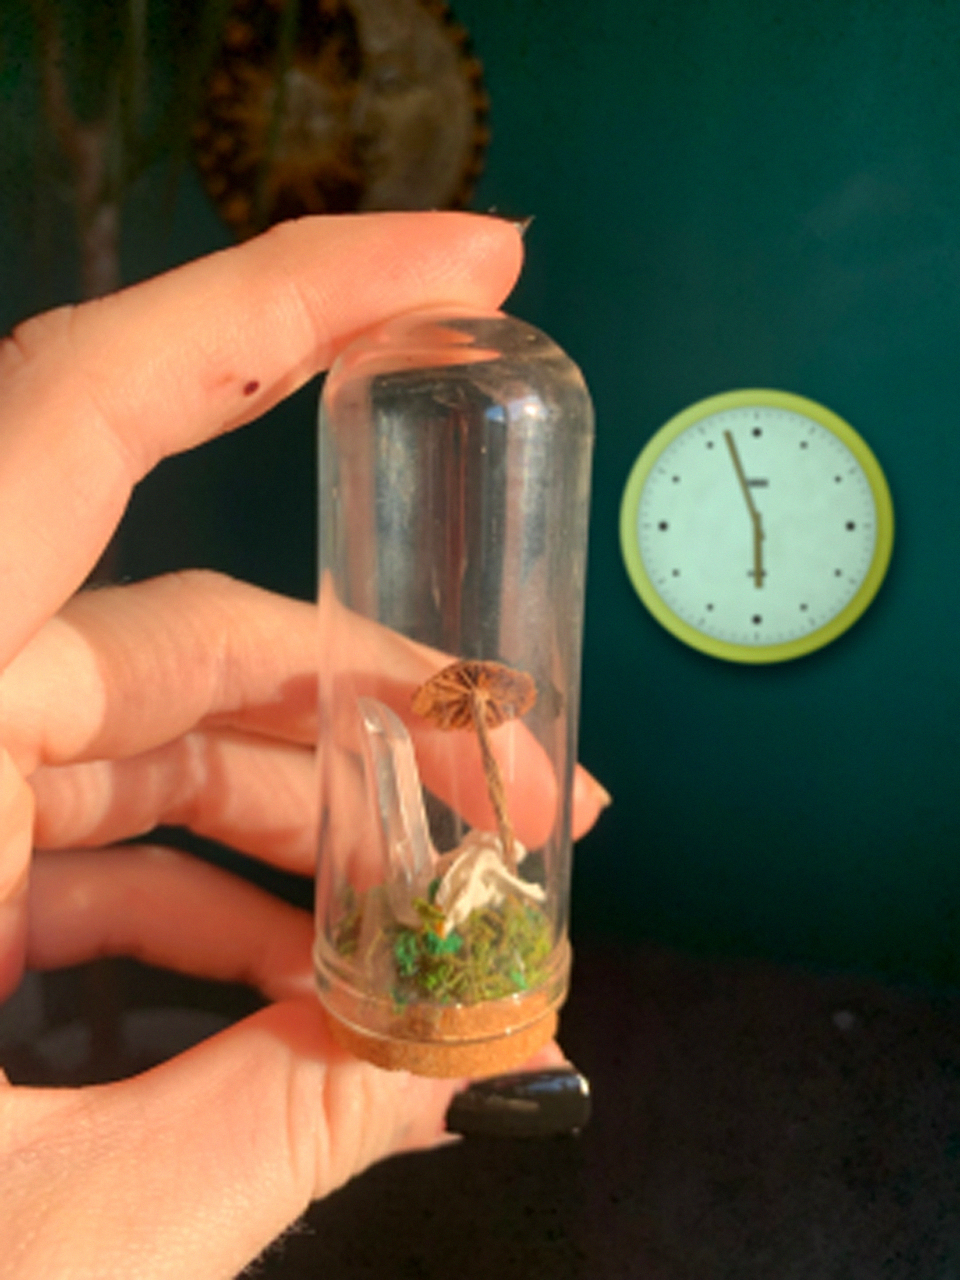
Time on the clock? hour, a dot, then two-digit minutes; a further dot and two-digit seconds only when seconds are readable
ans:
5.57
